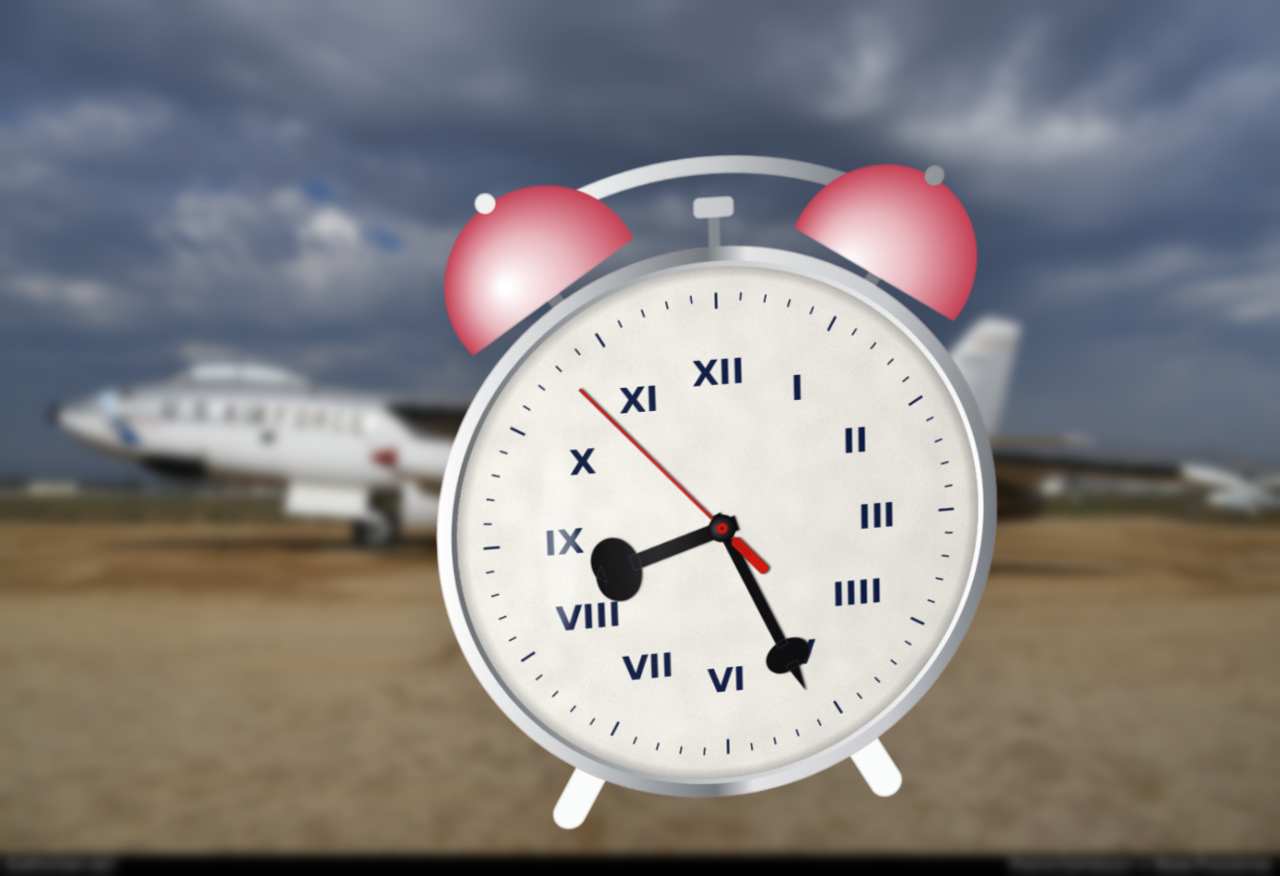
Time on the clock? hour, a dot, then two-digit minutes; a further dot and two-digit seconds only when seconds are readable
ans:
8.25.53
